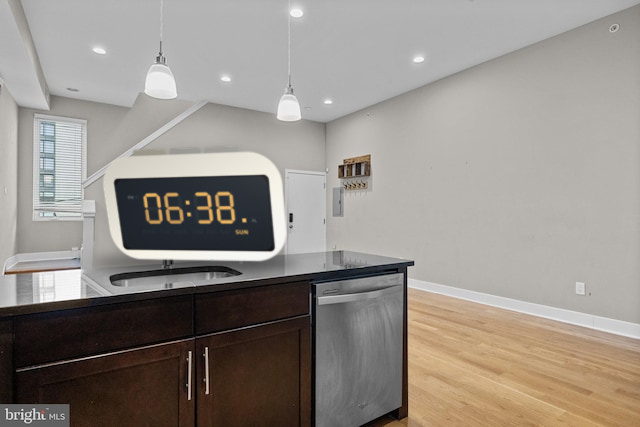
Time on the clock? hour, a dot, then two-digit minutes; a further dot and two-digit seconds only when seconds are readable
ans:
6.38
